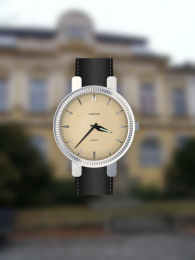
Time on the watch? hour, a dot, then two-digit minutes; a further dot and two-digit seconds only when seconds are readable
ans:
3.37
